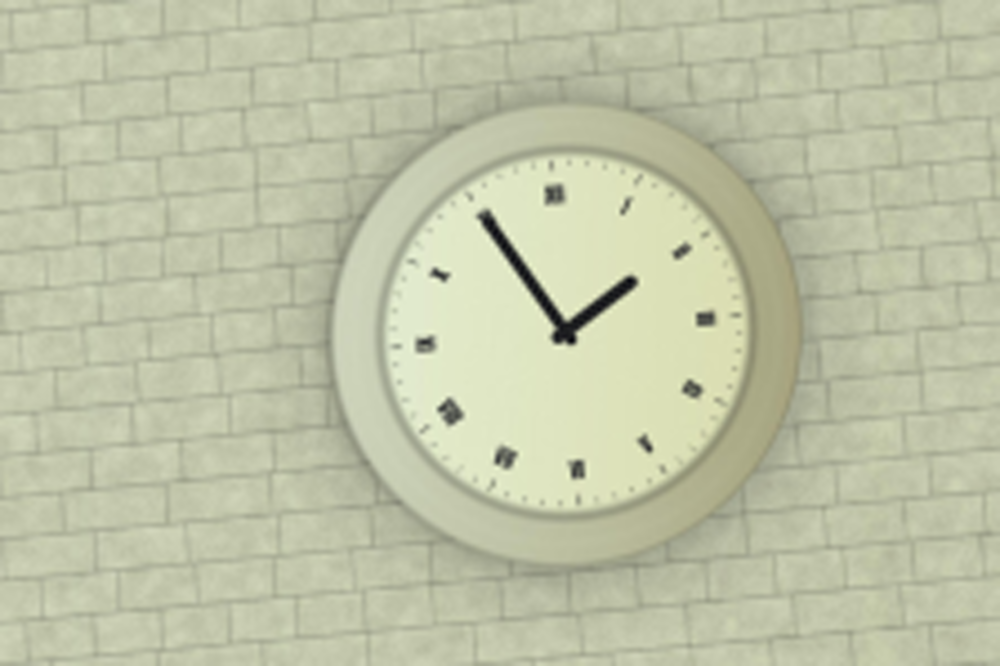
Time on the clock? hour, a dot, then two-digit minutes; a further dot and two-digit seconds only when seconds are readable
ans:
1.55
